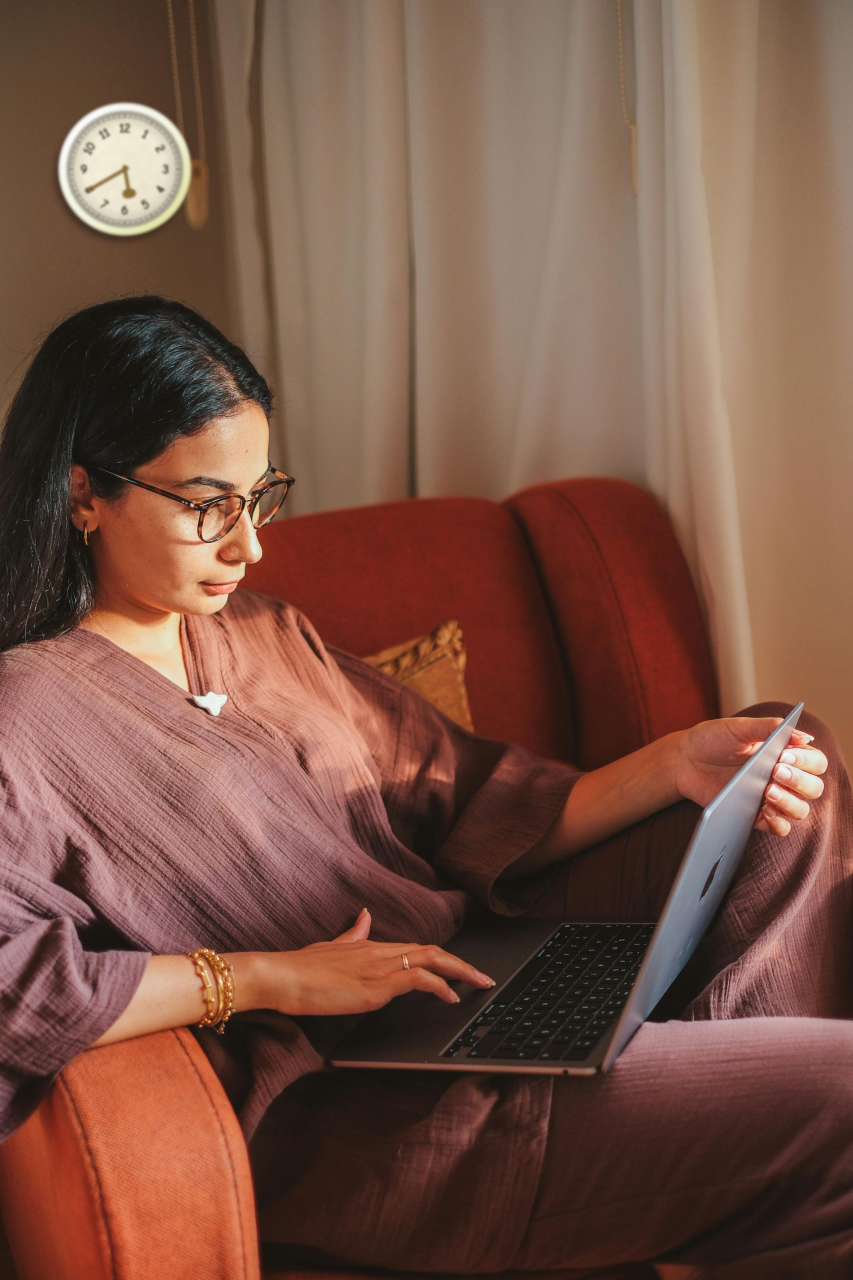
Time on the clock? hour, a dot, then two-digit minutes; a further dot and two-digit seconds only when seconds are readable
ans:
5.40
